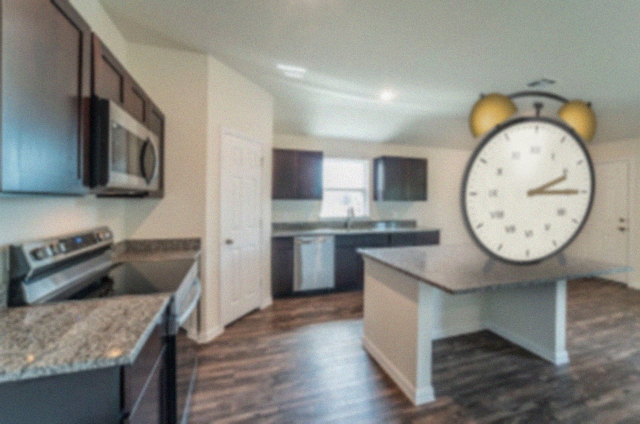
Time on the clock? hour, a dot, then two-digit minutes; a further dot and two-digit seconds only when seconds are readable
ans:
2.15
